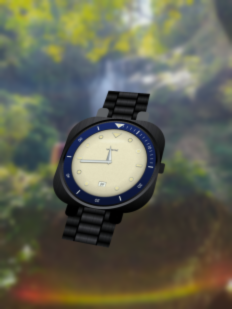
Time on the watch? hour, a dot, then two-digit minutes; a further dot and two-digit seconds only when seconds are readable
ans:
11.44
